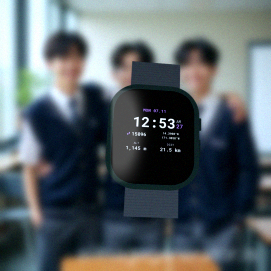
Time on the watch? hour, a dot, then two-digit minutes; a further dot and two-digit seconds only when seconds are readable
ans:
12.53
